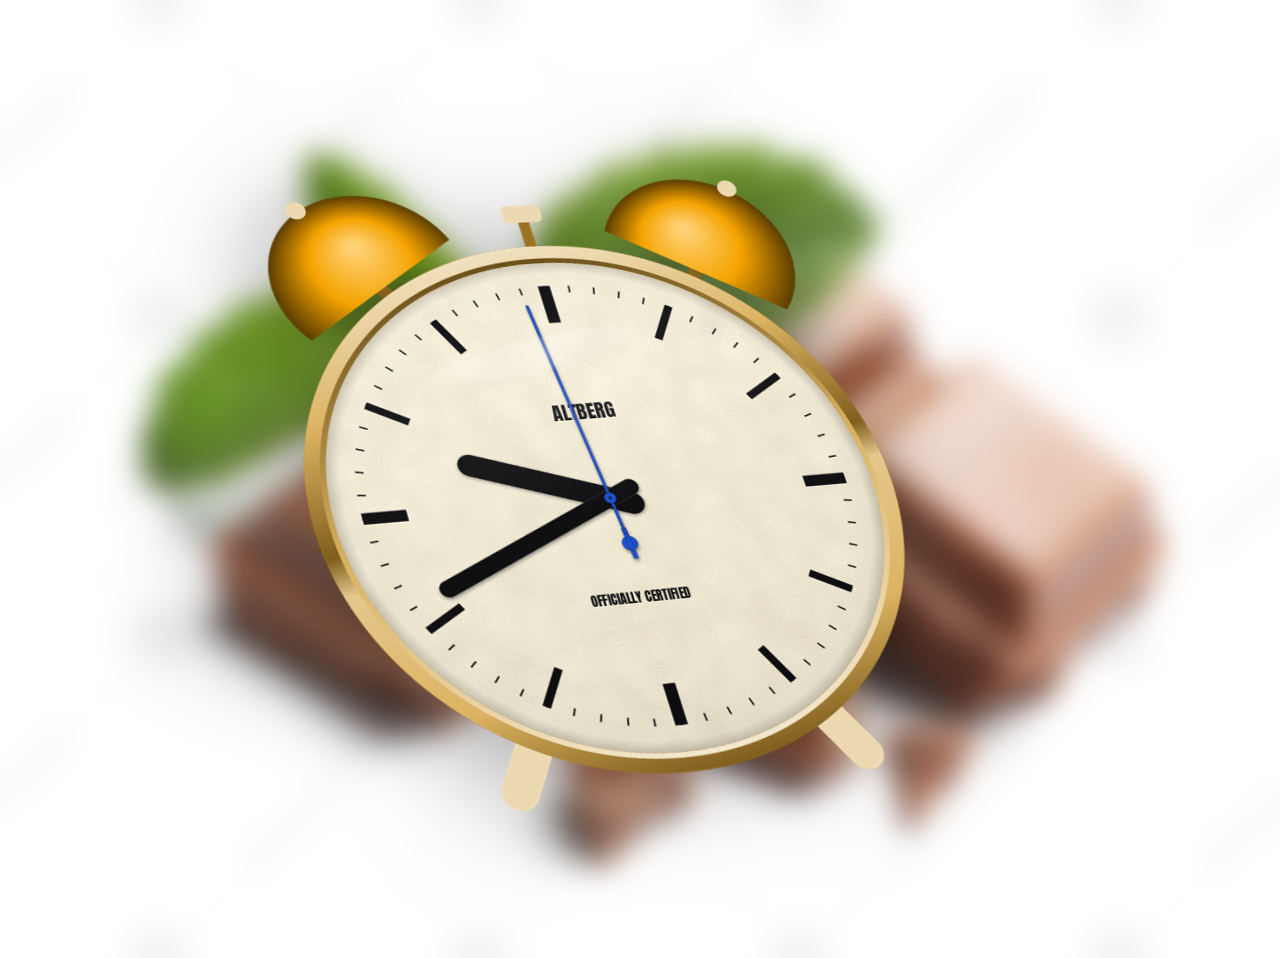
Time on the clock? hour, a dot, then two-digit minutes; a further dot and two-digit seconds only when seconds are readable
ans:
9.40.59
